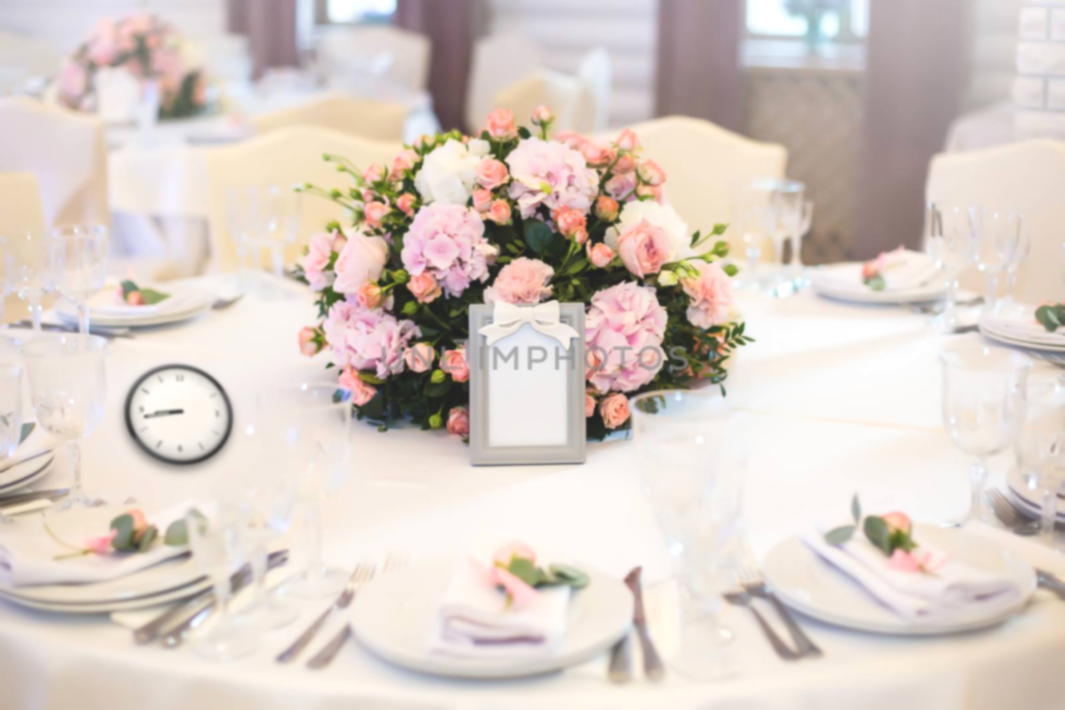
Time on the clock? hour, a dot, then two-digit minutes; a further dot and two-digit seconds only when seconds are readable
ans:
8.43
